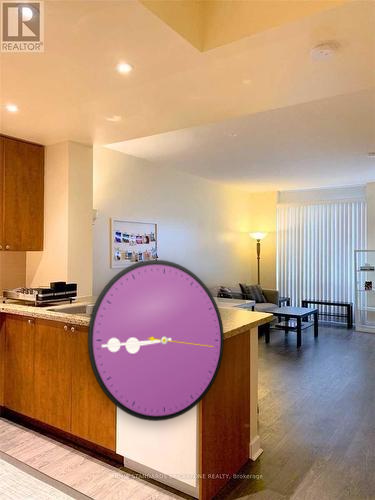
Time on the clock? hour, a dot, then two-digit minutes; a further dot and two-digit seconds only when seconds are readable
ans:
8.44.16
